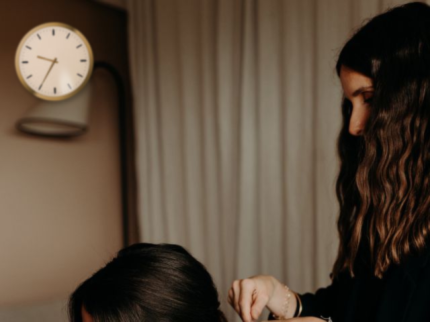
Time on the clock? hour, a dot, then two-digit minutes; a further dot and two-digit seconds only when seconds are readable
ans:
9.35
